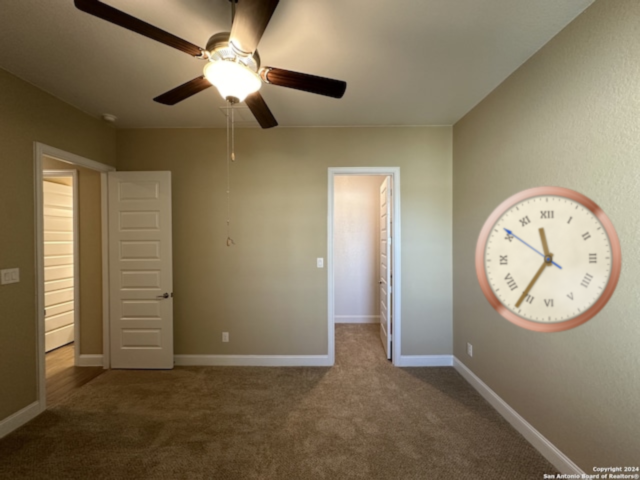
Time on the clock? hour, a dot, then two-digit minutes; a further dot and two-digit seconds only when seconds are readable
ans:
11.35.51
